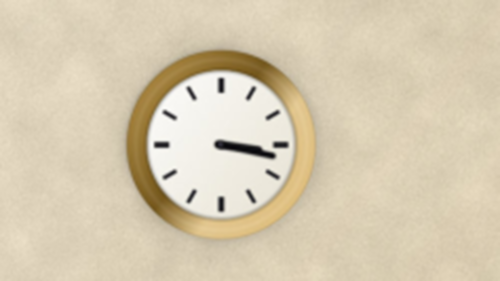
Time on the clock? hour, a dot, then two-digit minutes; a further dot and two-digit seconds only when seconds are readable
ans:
3.17
